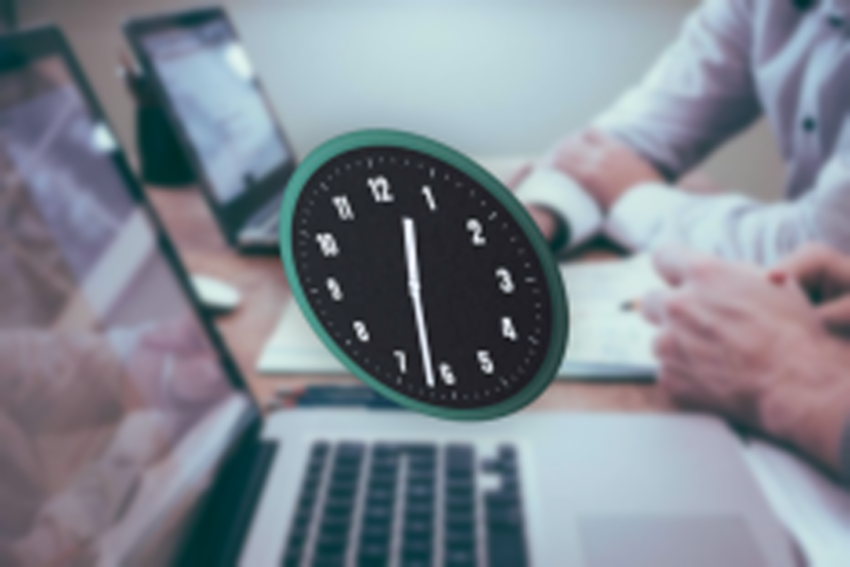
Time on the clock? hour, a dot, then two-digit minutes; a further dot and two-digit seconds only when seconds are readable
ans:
12.32
